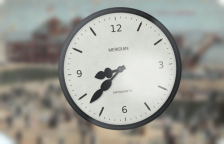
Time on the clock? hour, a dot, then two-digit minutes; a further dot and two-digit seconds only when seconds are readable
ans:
8.38
